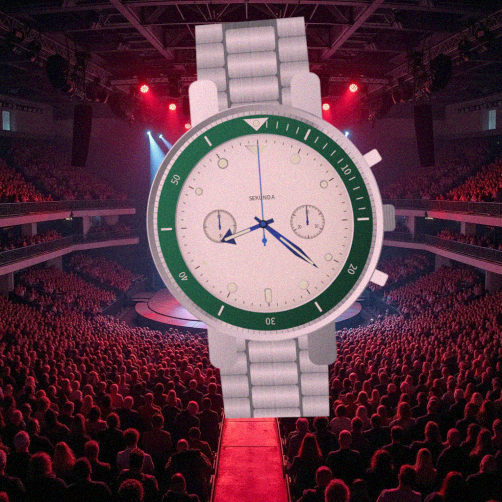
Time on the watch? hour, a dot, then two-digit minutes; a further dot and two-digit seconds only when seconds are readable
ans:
8.22
